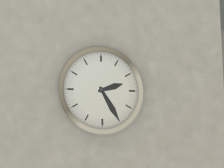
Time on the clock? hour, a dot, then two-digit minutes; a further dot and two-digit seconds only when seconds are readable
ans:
2.25
